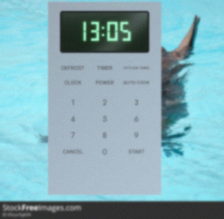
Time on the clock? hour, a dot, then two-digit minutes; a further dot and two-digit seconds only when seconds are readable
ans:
13.05
